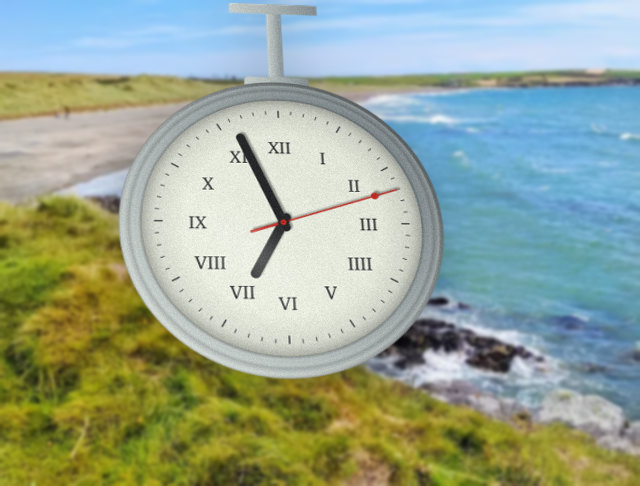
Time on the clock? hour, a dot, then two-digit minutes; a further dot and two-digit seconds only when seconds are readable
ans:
6.56.12
